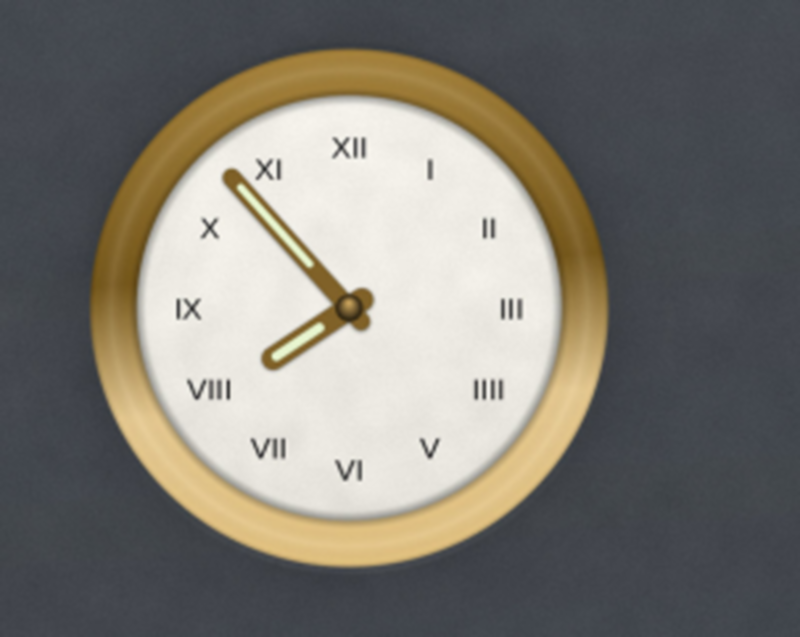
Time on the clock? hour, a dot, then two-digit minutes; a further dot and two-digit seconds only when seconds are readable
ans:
7.53
